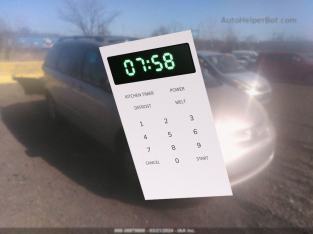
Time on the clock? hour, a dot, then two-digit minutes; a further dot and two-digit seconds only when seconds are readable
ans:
7.58
